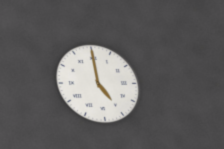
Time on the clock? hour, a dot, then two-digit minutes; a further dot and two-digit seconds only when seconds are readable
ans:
5.00
